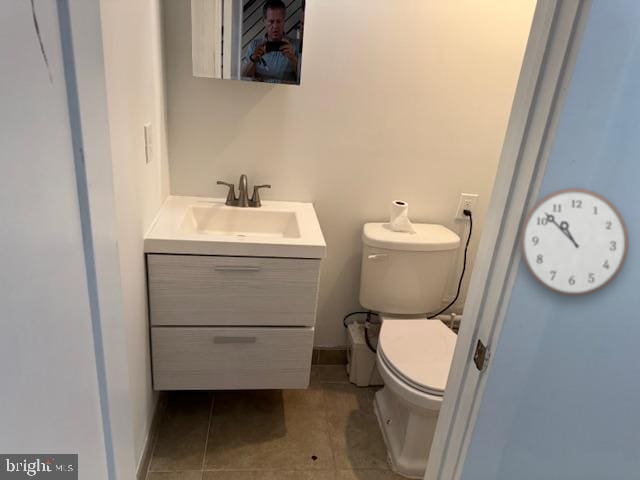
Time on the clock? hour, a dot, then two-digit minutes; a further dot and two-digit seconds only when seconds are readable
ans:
10.52
